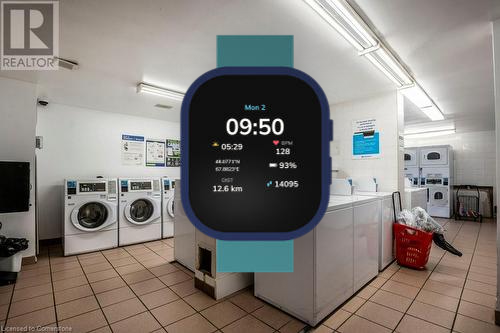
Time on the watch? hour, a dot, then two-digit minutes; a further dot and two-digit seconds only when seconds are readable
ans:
9.50
